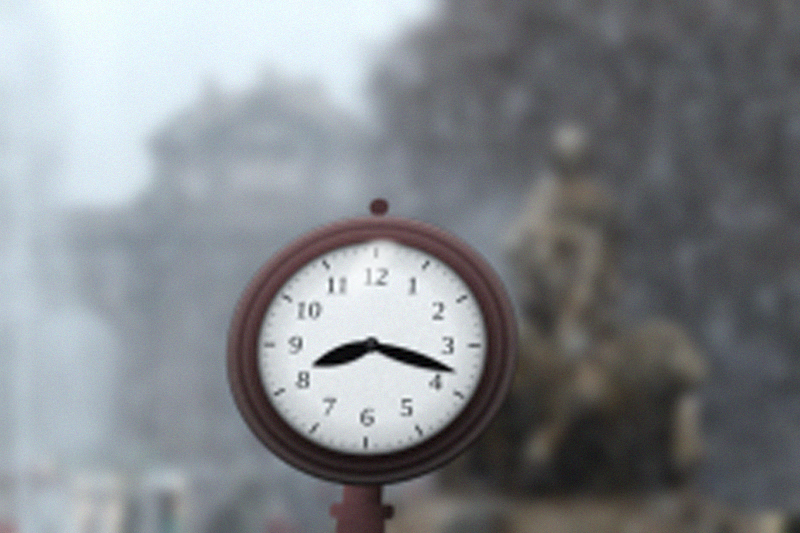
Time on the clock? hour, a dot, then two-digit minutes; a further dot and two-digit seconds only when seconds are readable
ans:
8.18
